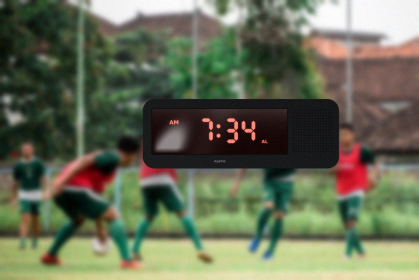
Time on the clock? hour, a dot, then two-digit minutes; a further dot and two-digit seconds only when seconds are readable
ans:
7.34
